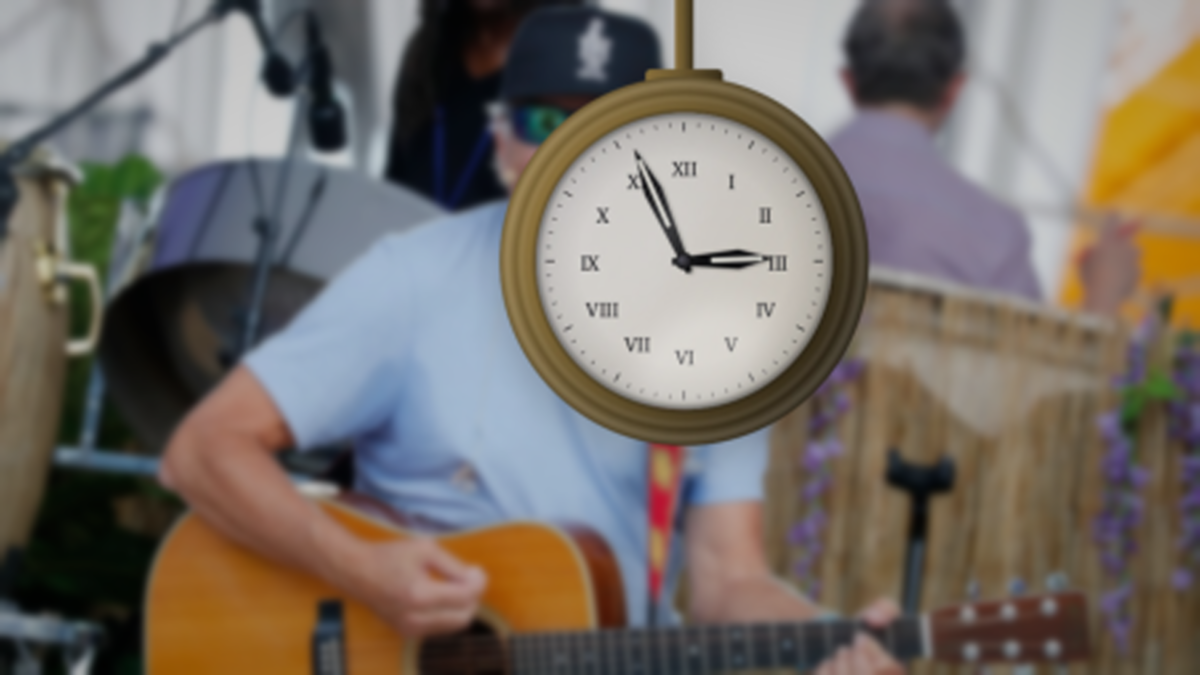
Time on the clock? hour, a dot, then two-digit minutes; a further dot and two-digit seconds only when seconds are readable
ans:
2.56
